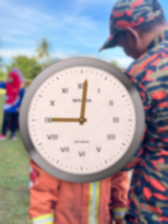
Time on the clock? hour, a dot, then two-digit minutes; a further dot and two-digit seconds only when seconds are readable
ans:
9.01
